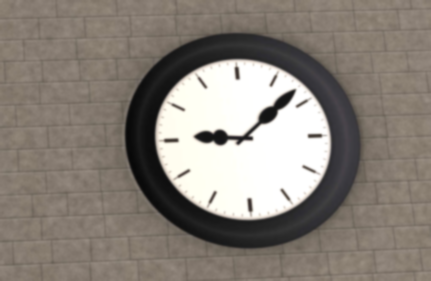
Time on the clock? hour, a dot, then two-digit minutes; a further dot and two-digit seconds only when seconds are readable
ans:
9.08
